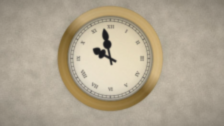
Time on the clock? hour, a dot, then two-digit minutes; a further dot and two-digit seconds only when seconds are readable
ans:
9.58
